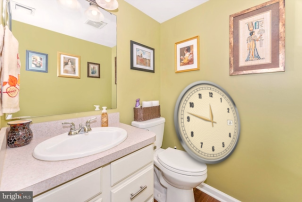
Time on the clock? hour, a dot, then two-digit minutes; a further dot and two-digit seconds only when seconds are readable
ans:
11.47
